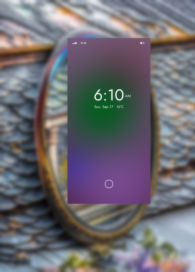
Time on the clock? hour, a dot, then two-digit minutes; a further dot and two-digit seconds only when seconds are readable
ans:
6.10
